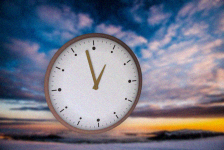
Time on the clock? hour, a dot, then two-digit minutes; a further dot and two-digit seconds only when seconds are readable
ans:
12.58
